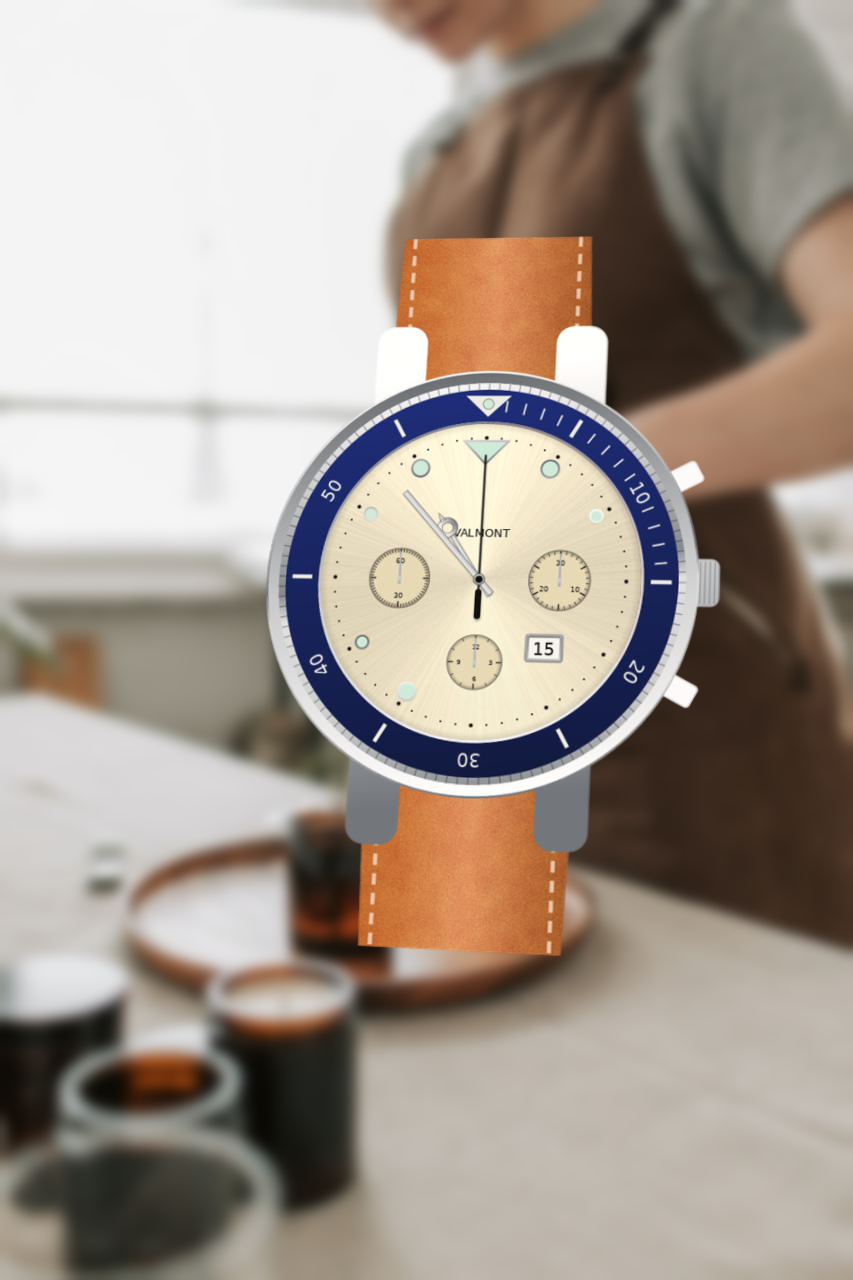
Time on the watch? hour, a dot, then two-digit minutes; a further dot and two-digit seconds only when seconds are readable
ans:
10.53
